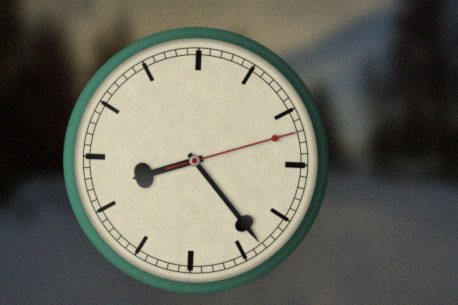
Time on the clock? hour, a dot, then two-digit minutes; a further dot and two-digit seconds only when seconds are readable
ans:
8.23.12
